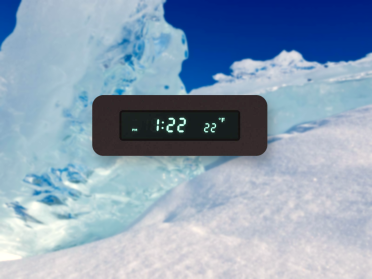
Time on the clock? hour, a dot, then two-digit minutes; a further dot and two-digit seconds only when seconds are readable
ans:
1.22
